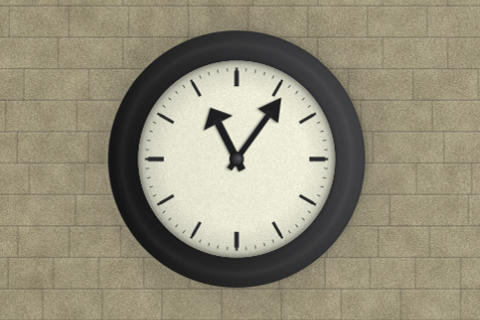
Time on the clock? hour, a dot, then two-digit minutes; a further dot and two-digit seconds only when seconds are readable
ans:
11.06
